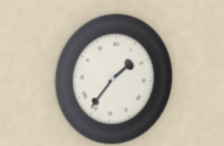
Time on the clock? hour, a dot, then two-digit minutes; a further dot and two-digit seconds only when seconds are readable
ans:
1.36
